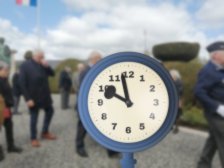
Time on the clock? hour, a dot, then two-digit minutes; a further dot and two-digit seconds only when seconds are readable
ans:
9.58
